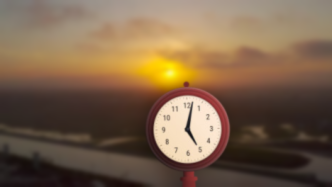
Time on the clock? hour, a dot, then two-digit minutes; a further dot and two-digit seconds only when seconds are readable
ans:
5.02
